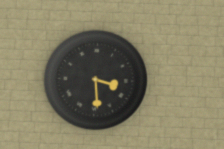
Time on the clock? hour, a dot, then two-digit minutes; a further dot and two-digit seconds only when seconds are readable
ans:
3.29
